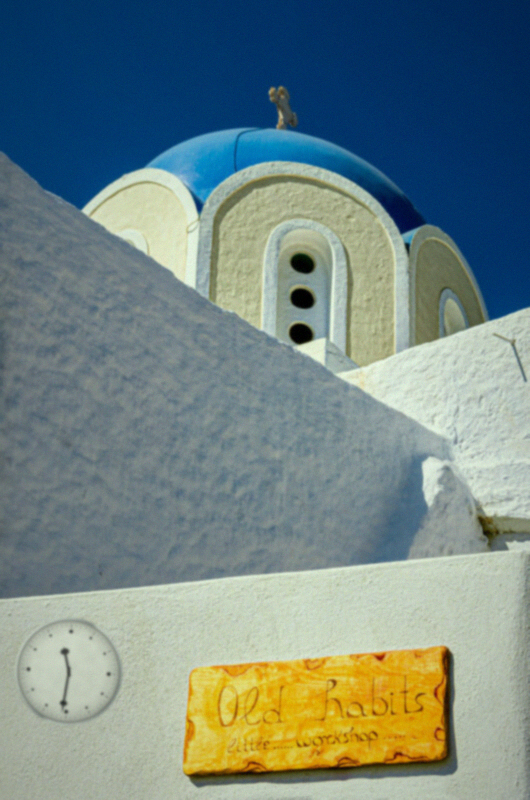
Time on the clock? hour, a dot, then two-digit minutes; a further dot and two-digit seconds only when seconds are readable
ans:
11.31
